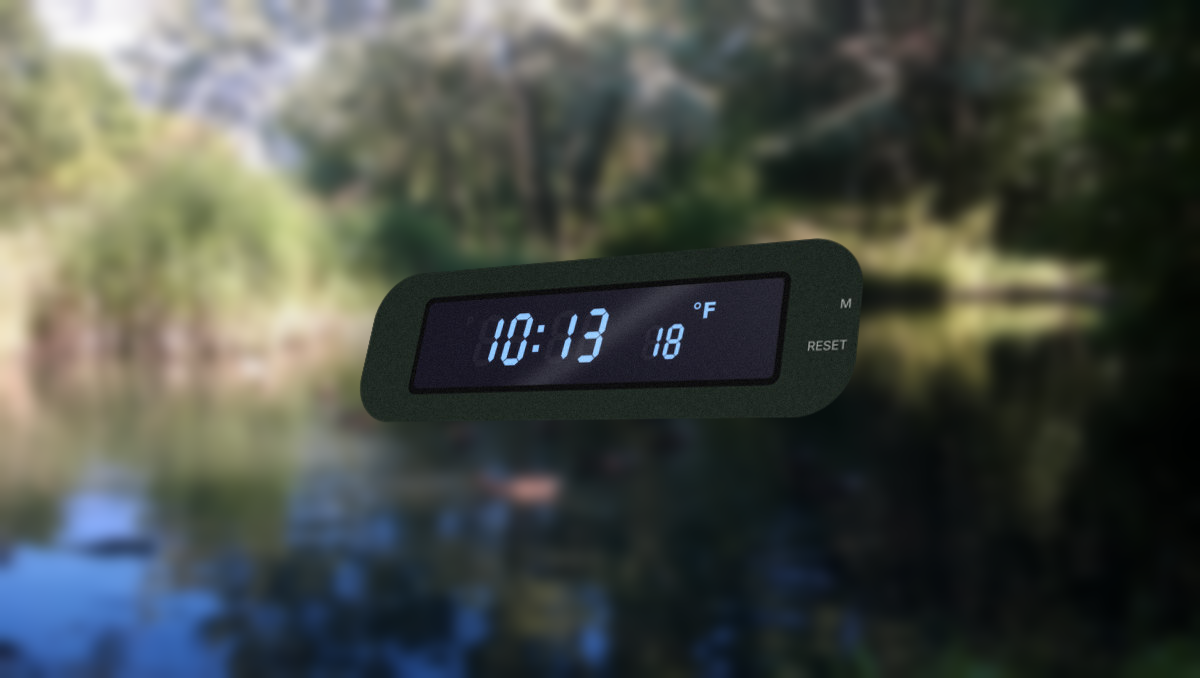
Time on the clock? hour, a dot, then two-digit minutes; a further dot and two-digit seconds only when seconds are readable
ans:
10.13
